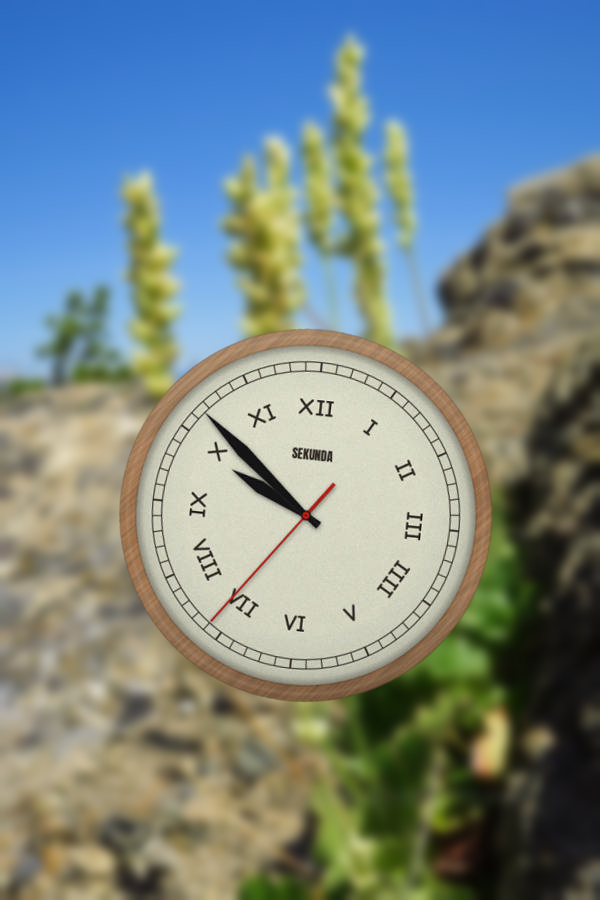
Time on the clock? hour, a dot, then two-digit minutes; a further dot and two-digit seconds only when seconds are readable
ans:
9.51.36
